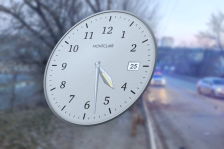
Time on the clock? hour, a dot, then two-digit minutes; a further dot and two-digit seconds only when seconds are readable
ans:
4.28
